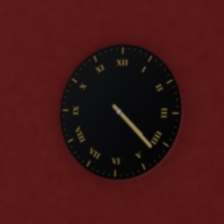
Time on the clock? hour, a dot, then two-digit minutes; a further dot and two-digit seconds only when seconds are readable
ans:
4.22
